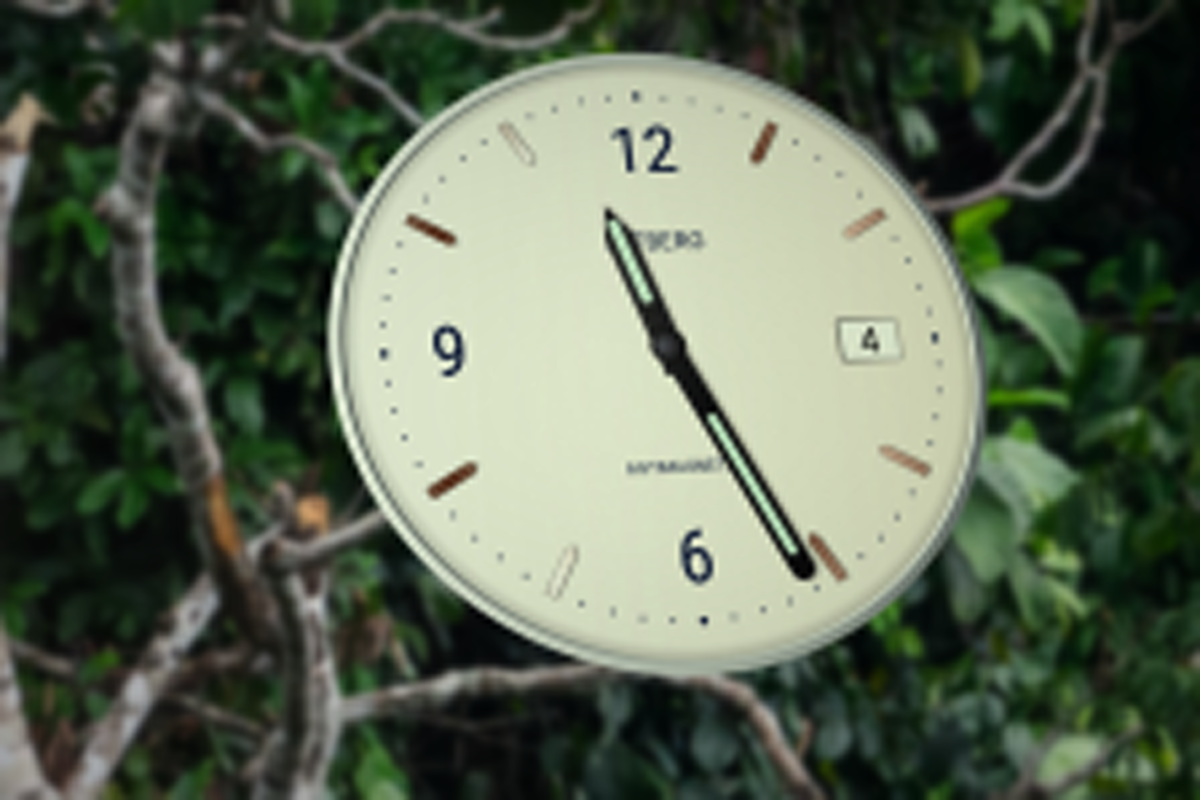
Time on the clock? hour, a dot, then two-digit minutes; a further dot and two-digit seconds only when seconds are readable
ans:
11.26
